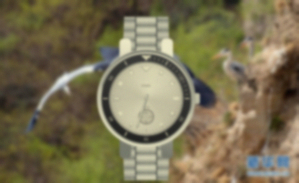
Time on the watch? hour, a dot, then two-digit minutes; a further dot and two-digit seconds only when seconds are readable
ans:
6.33
